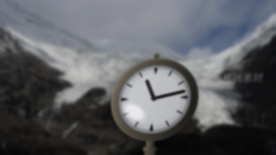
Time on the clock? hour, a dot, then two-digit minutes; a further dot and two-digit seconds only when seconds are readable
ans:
11.13
